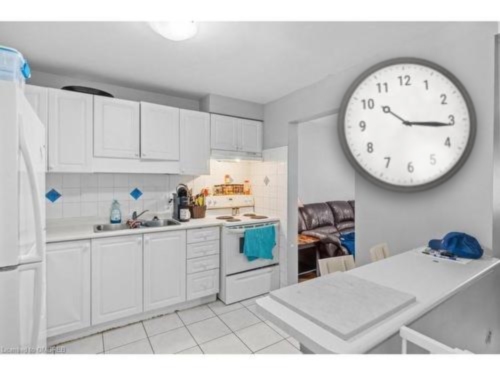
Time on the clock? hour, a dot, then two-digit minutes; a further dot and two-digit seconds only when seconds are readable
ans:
10.16
